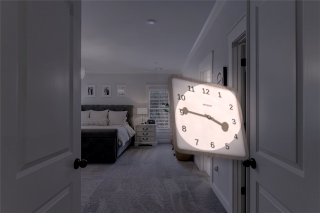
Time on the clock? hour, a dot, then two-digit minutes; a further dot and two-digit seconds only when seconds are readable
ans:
3.46
